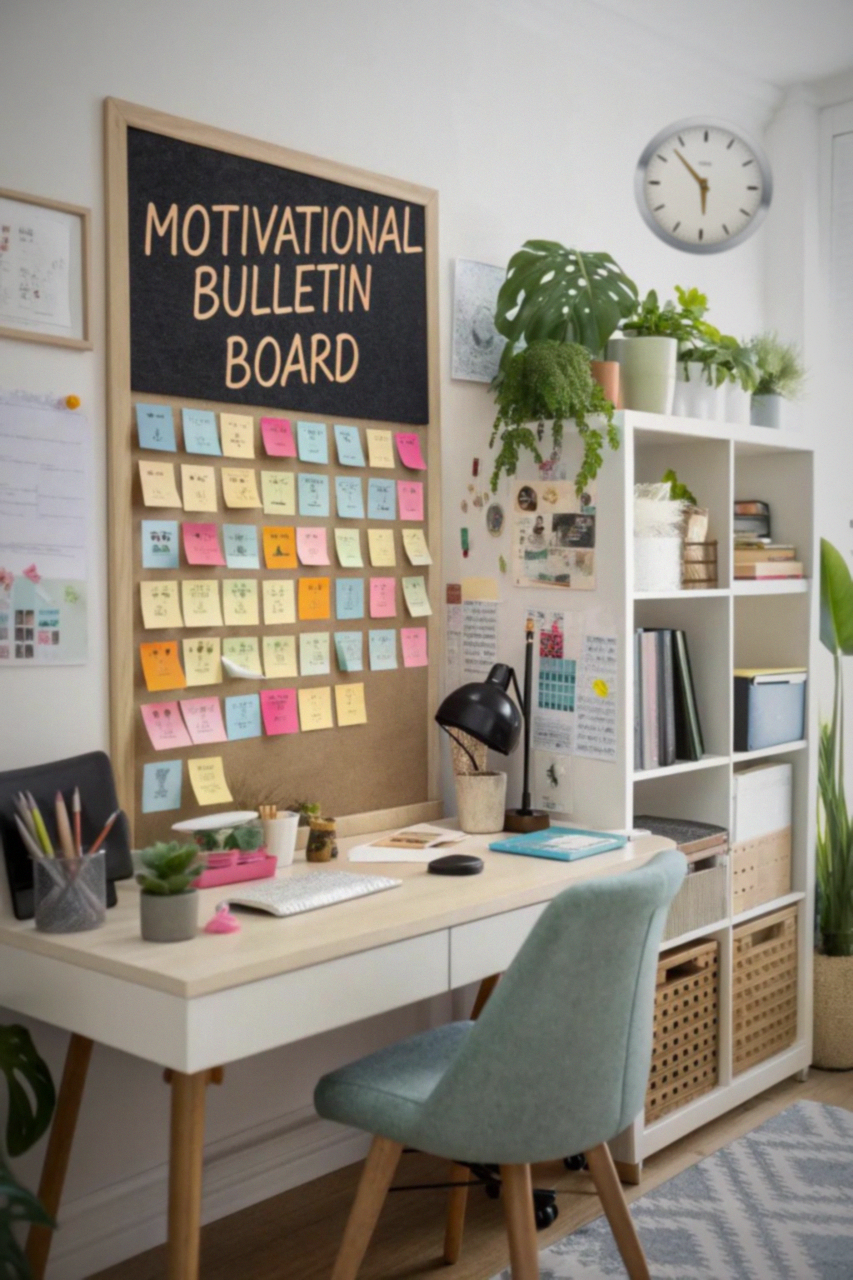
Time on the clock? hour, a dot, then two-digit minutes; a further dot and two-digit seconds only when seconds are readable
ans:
5.53
